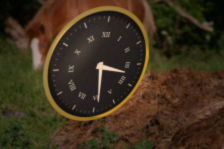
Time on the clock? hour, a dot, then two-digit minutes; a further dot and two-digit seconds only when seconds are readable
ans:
3.29
